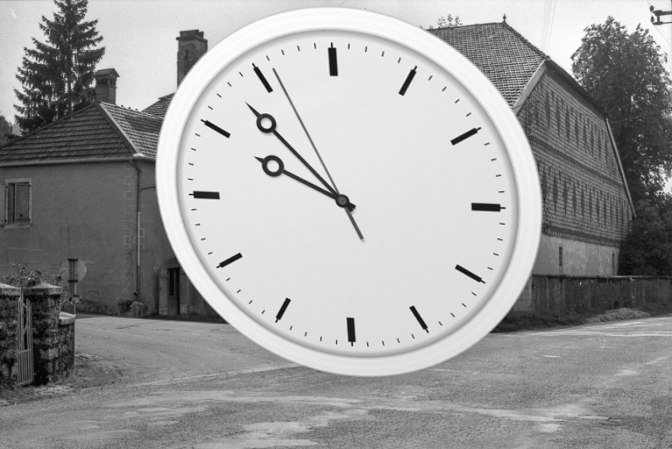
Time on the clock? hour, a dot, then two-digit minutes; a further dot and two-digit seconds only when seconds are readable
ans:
9.52.56
